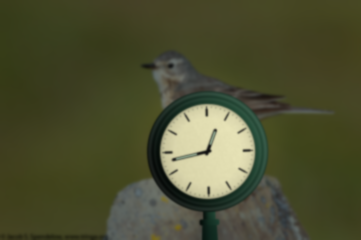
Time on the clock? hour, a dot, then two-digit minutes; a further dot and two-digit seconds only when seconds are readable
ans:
12.43
